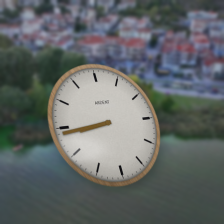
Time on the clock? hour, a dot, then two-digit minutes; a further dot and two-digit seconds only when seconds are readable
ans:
8.44
